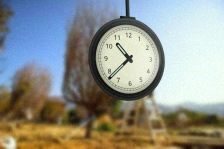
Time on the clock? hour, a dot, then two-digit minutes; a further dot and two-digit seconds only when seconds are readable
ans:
10.38
